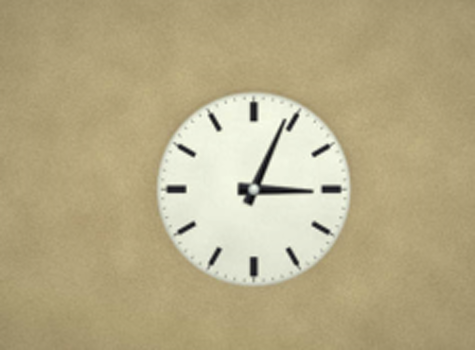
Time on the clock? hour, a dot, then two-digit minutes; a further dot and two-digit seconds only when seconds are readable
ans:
3.04
